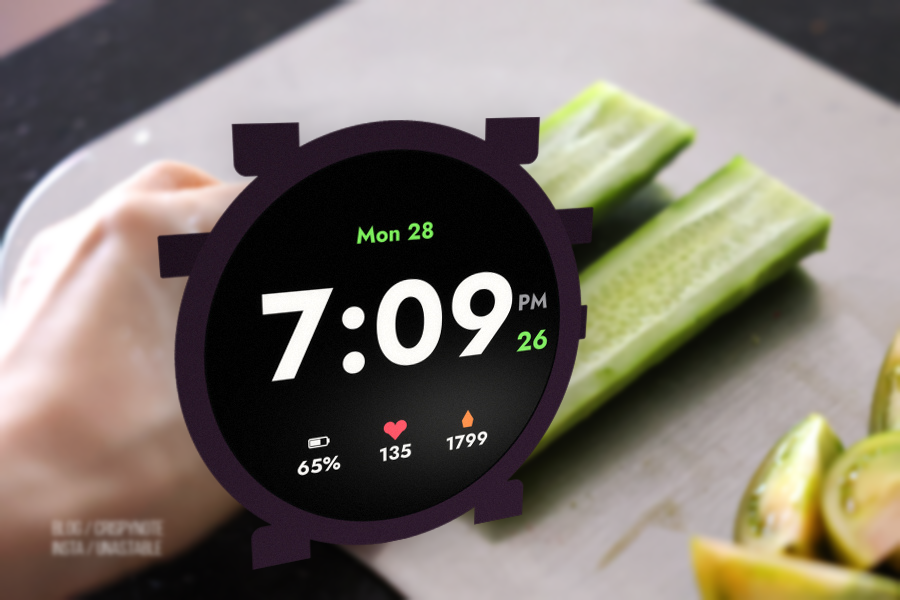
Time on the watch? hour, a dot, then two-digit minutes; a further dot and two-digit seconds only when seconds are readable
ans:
7.09.26
